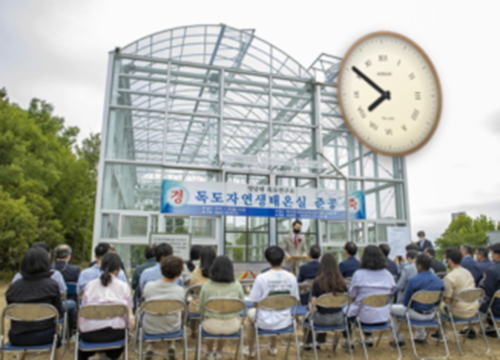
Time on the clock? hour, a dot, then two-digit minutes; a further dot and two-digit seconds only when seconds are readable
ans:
7.51
